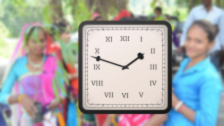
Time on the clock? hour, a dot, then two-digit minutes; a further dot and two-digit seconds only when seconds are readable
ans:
1.48
